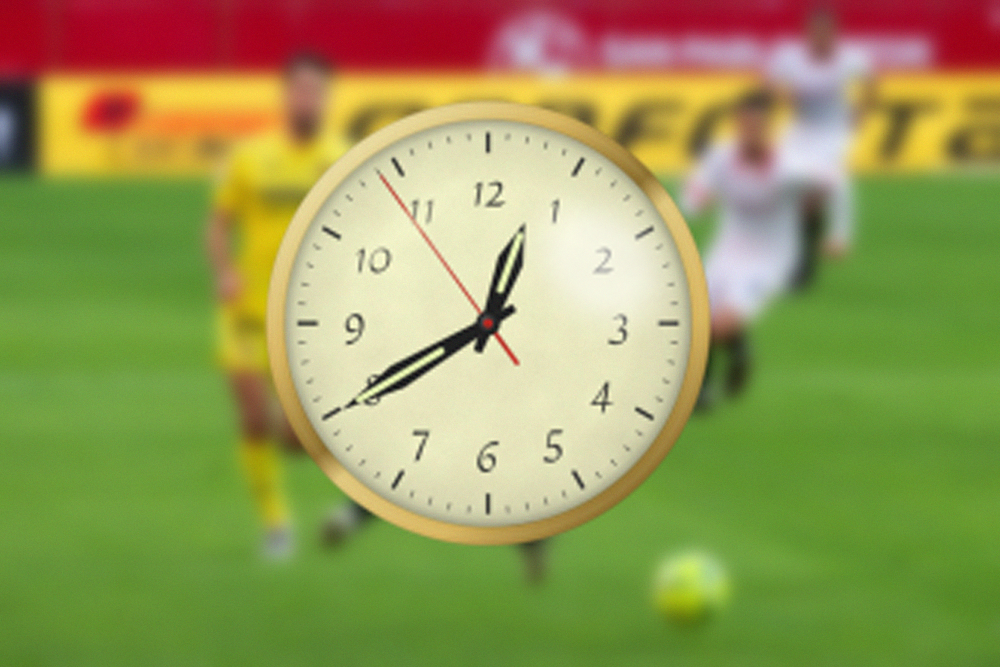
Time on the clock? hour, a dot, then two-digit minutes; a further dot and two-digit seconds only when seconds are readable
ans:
12.39.54
